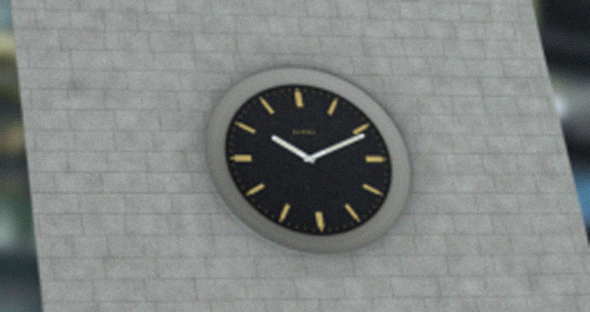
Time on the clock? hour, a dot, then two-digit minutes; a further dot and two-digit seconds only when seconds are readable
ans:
10.11
